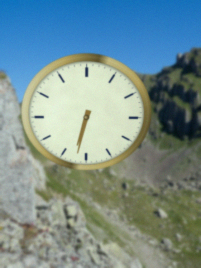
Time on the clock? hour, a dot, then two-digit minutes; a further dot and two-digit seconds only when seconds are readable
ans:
6.32
